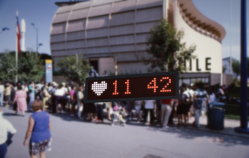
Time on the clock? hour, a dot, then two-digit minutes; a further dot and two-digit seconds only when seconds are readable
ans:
11.42
